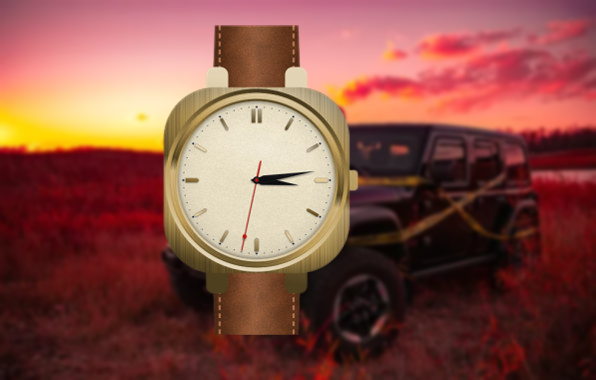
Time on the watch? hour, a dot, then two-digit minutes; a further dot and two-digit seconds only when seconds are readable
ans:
3.13.32
